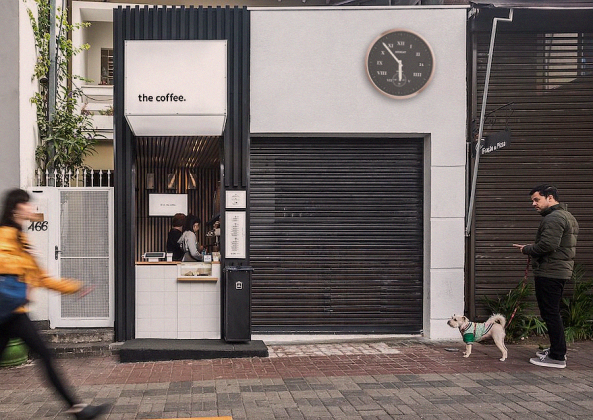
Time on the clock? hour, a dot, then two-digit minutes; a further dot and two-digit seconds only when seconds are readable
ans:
5.53
